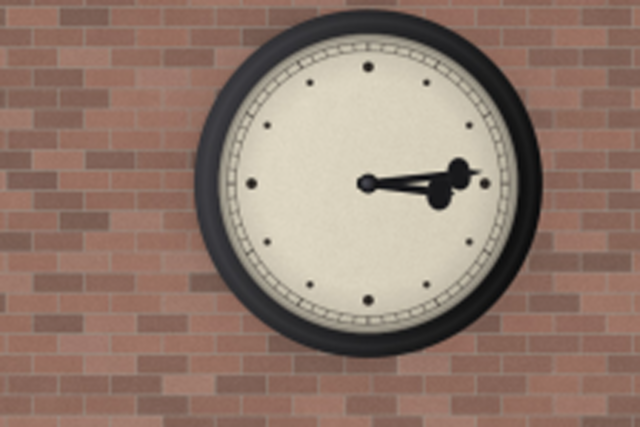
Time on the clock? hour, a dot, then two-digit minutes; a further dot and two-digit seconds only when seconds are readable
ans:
3.14
